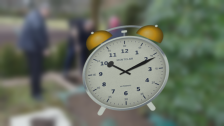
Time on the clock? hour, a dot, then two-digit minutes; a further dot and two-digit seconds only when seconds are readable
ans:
10.11
